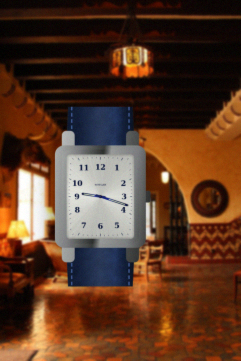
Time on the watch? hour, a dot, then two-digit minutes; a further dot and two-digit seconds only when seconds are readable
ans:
9.18
